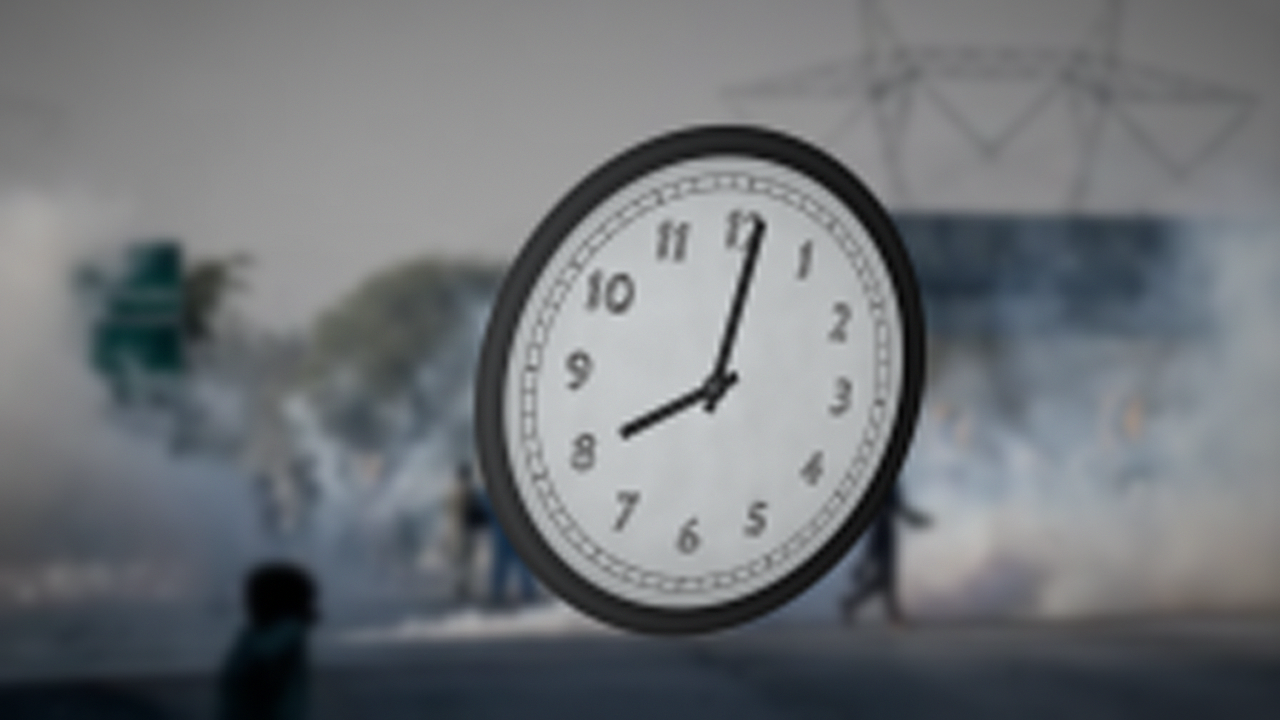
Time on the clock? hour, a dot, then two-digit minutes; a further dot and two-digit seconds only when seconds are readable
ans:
8.01
